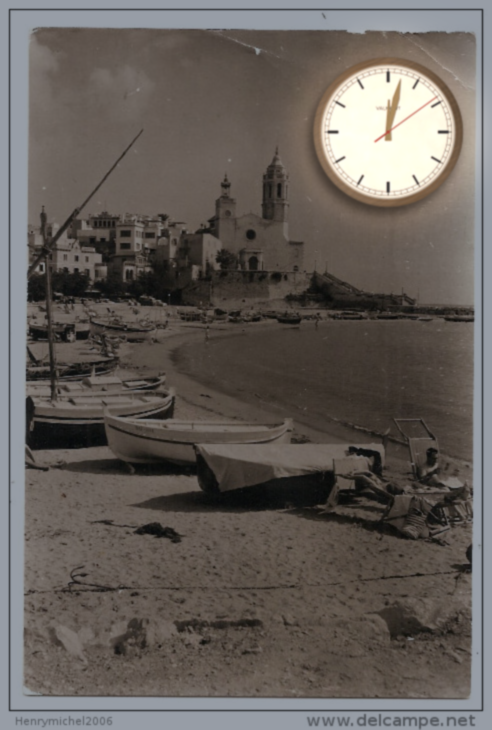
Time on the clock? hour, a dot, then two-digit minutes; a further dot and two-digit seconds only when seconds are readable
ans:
12.02.09
